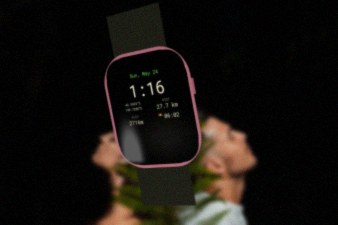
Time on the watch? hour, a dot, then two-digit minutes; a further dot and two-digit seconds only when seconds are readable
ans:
1.16
